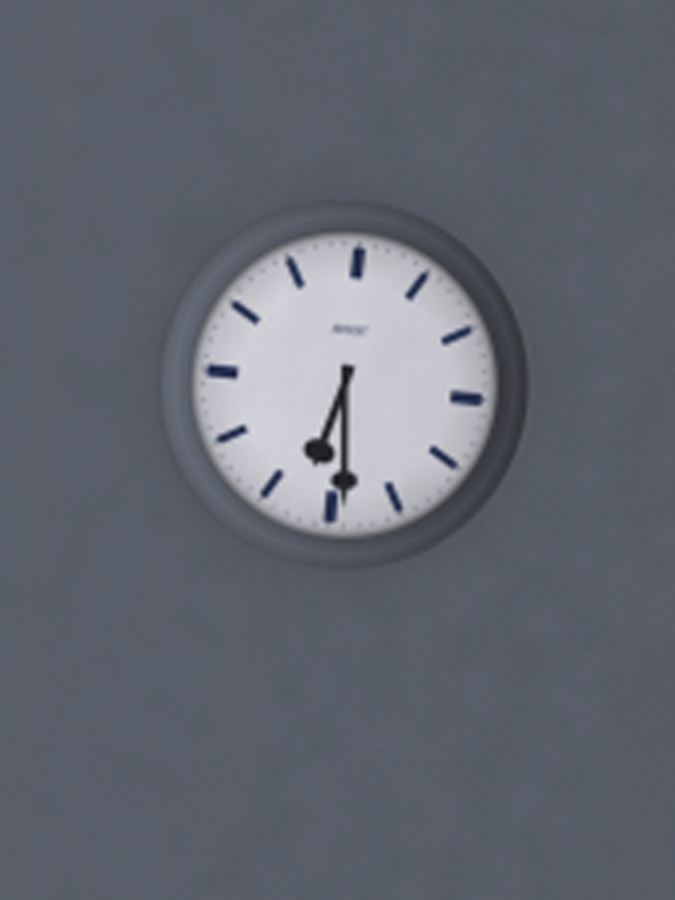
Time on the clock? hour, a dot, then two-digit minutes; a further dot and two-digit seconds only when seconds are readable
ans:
6.29
